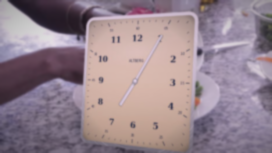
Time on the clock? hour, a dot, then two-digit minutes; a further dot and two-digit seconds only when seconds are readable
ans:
7.05
